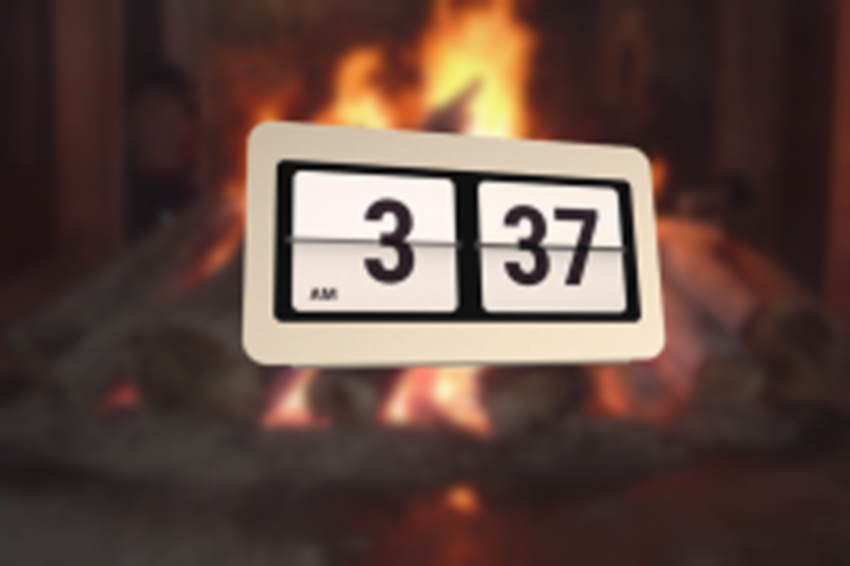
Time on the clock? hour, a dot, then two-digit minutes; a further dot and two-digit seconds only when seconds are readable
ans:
3.37
